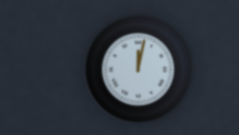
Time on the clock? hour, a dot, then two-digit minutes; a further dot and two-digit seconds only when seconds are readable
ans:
12.02
